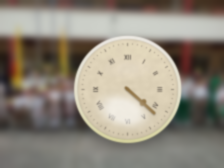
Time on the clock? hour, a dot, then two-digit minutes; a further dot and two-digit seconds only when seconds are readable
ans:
4.22
